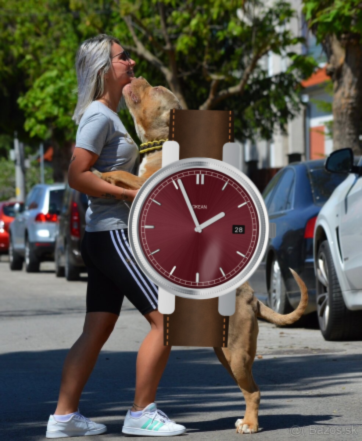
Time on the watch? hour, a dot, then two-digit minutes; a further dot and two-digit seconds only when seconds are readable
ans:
1.56
